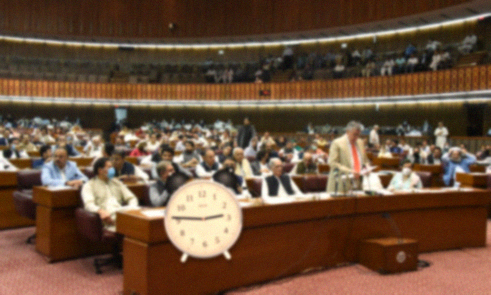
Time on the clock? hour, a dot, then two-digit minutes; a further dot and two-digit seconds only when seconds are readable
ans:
2.46
